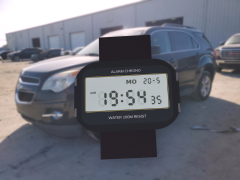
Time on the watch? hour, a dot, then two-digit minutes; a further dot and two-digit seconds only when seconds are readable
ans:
19.54.35
